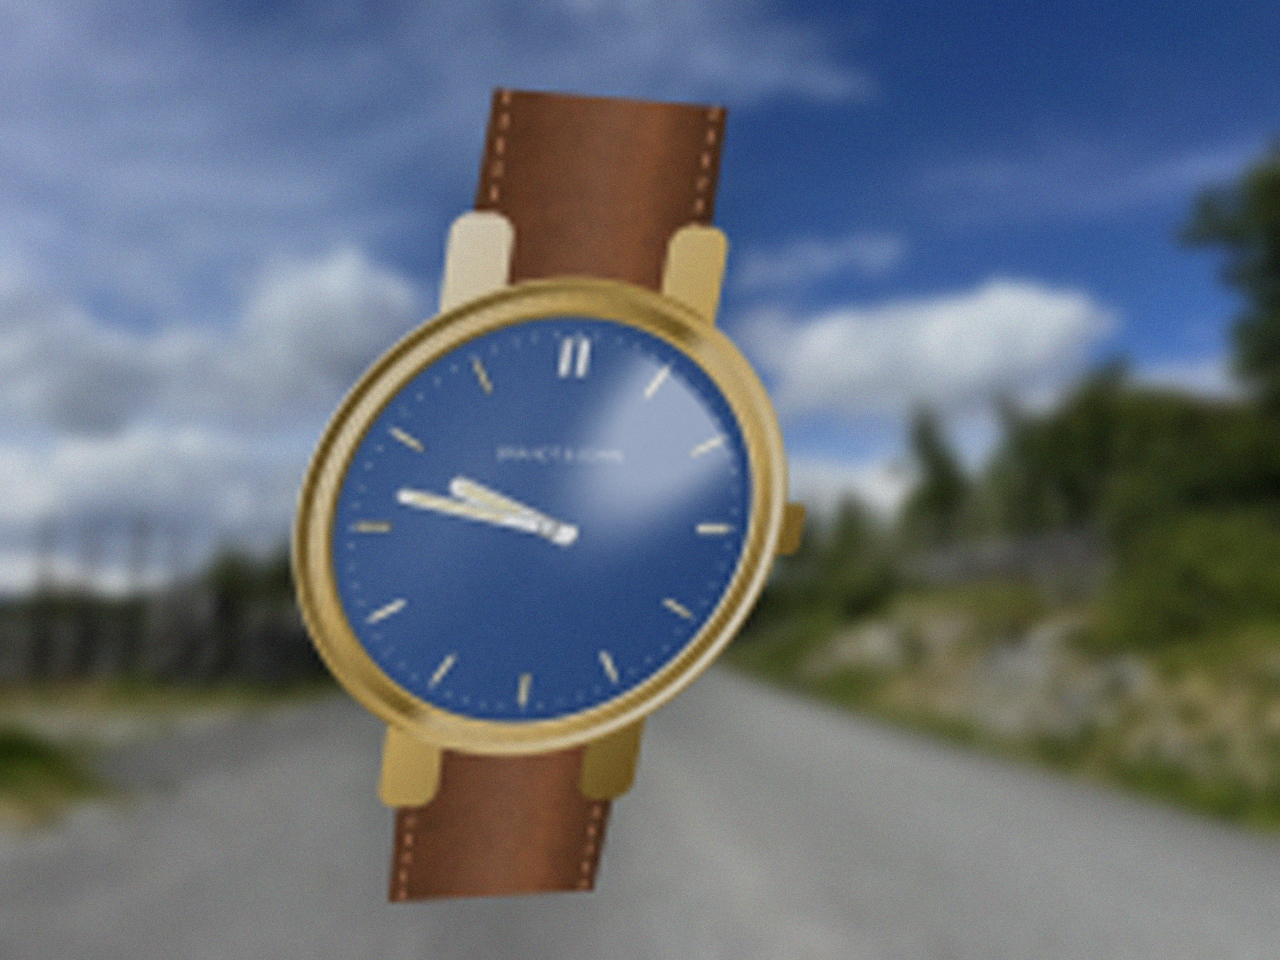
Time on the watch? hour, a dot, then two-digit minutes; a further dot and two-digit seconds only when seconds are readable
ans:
9.47
